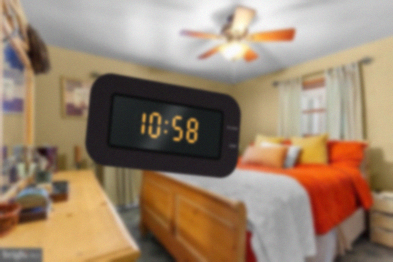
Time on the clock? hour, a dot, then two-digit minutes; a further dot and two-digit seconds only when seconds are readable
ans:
10.58
